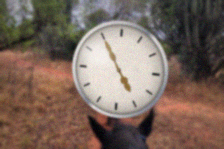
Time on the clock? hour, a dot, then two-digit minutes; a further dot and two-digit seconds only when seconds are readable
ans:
4.55
